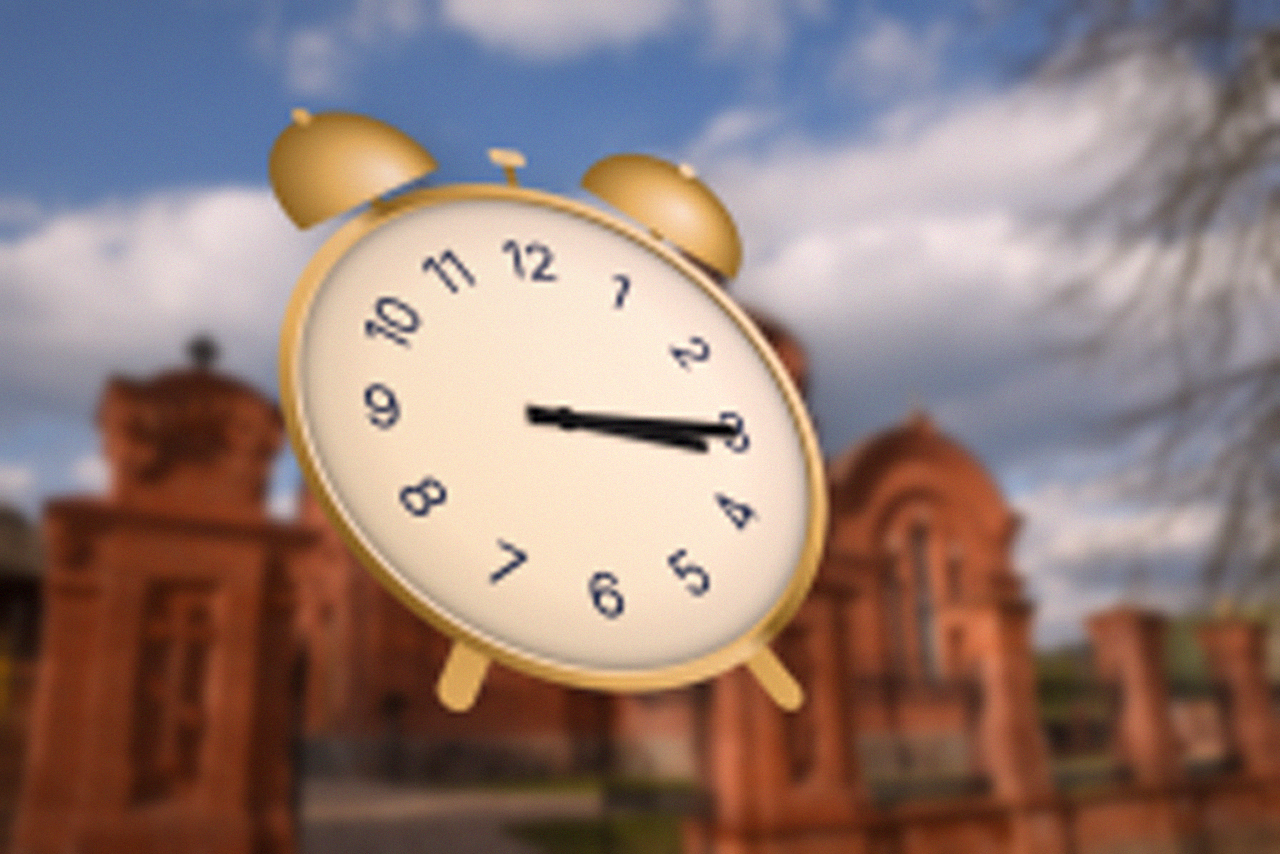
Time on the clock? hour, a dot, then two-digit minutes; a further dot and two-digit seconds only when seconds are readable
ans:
3.15
